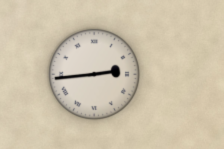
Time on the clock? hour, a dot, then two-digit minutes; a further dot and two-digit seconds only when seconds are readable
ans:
2.44
